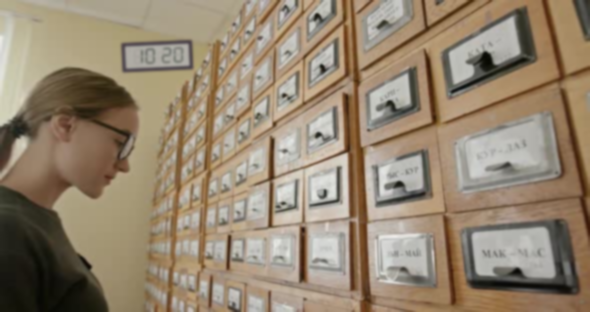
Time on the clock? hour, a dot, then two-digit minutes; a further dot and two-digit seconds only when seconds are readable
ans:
10.20
